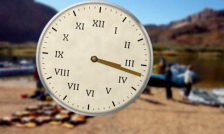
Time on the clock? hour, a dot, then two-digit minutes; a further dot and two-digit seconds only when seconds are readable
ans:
3.17
